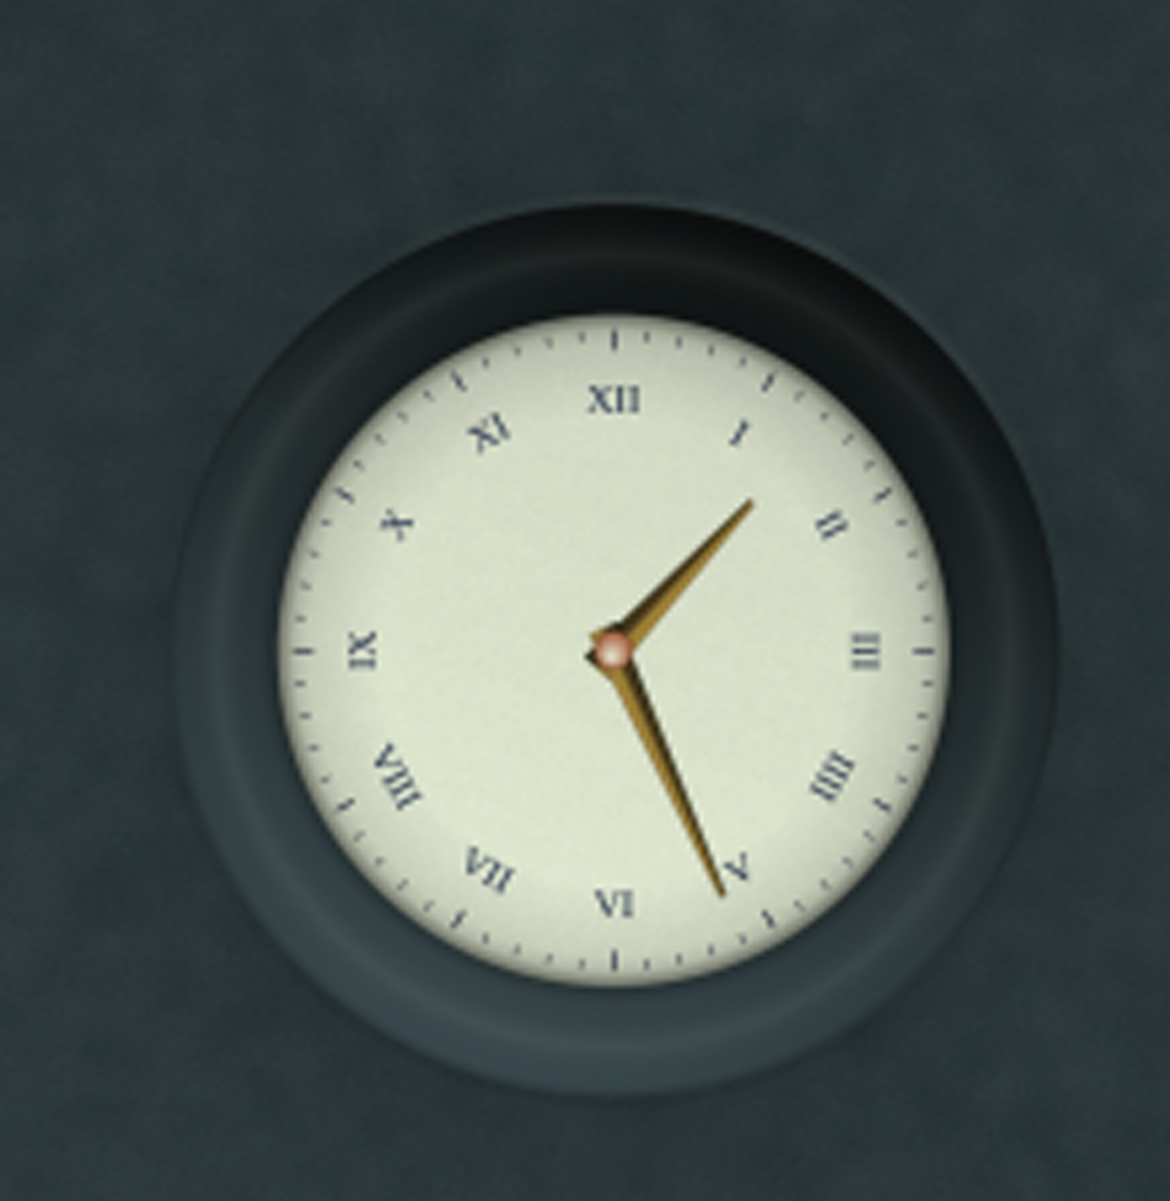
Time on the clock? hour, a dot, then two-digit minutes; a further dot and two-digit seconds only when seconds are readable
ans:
1.26
